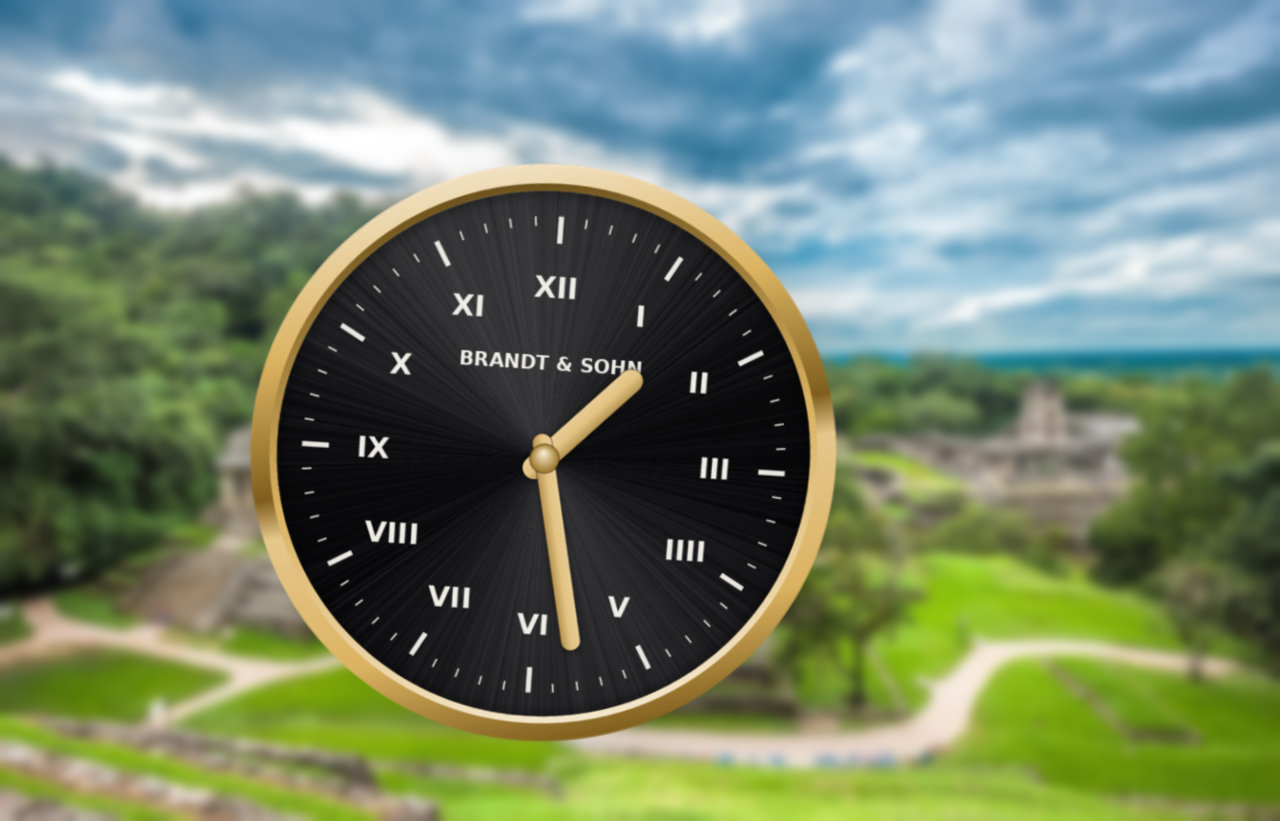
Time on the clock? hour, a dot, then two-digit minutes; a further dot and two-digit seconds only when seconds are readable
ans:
1.28
